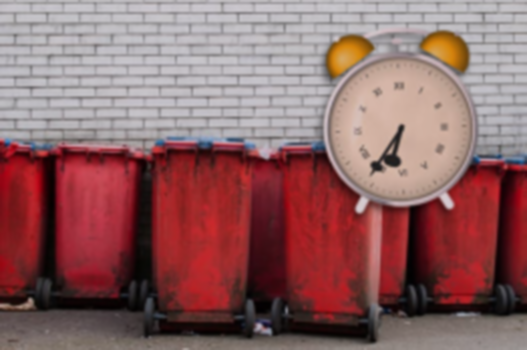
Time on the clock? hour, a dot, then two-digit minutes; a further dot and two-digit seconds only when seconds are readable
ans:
6.36
